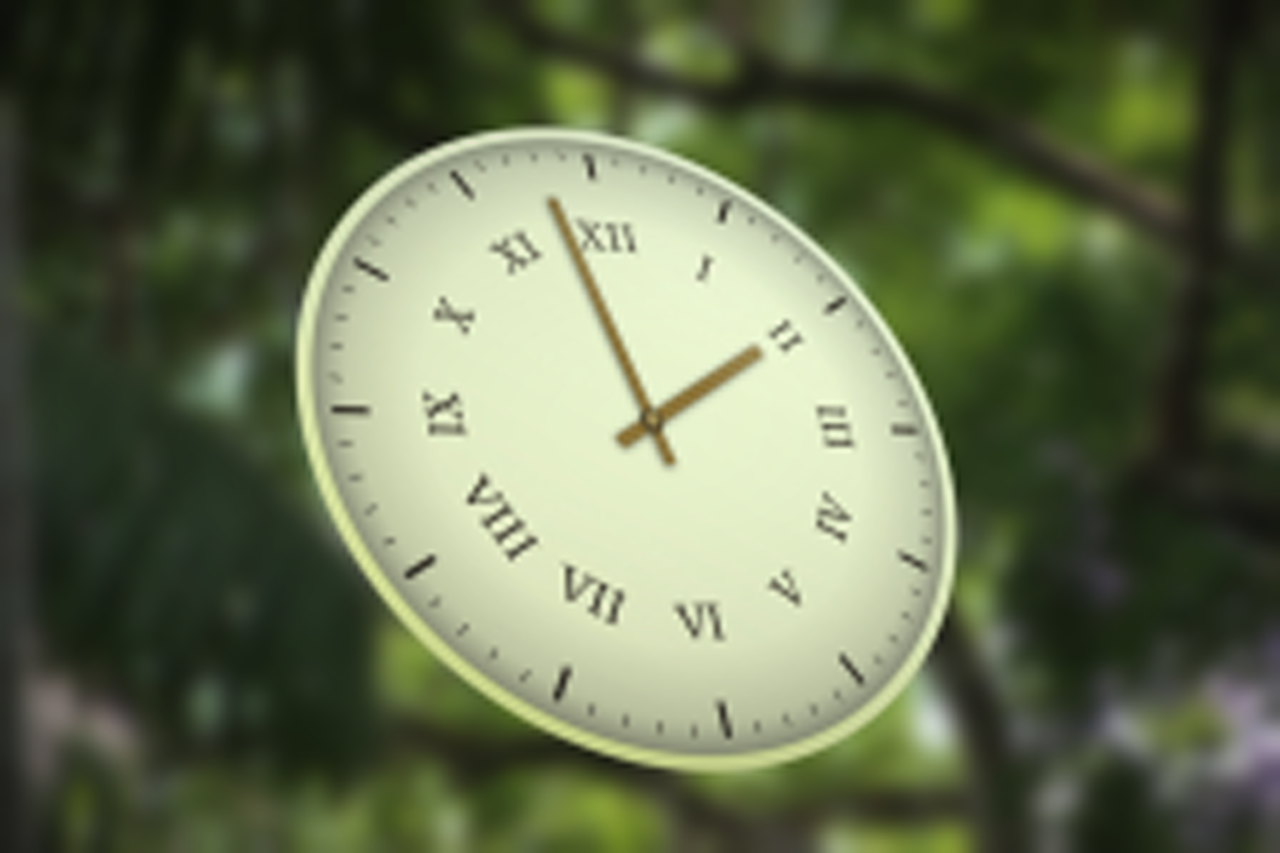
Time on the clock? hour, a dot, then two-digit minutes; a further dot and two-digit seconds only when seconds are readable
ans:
1.58
